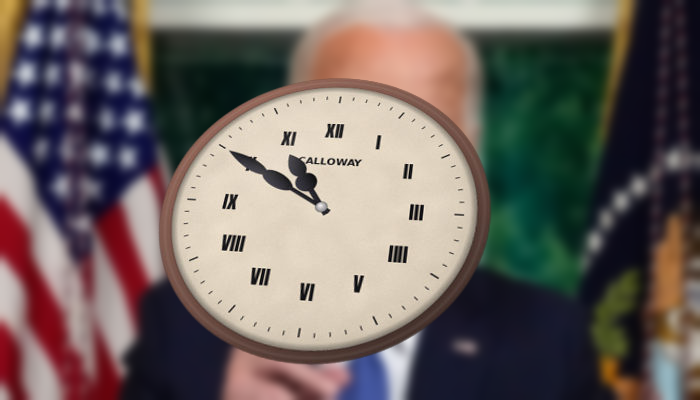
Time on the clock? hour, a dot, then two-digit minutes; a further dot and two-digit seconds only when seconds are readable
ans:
10.50
